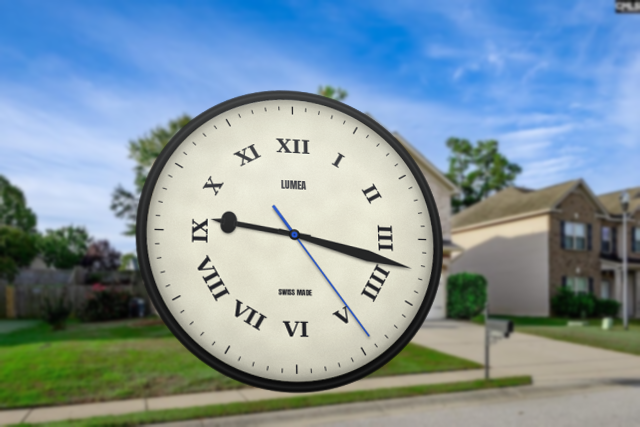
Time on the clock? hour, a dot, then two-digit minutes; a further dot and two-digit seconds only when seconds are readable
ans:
9.17.24
